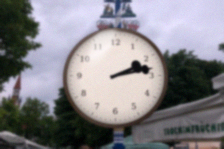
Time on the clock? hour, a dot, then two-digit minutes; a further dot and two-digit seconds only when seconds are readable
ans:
2.13
